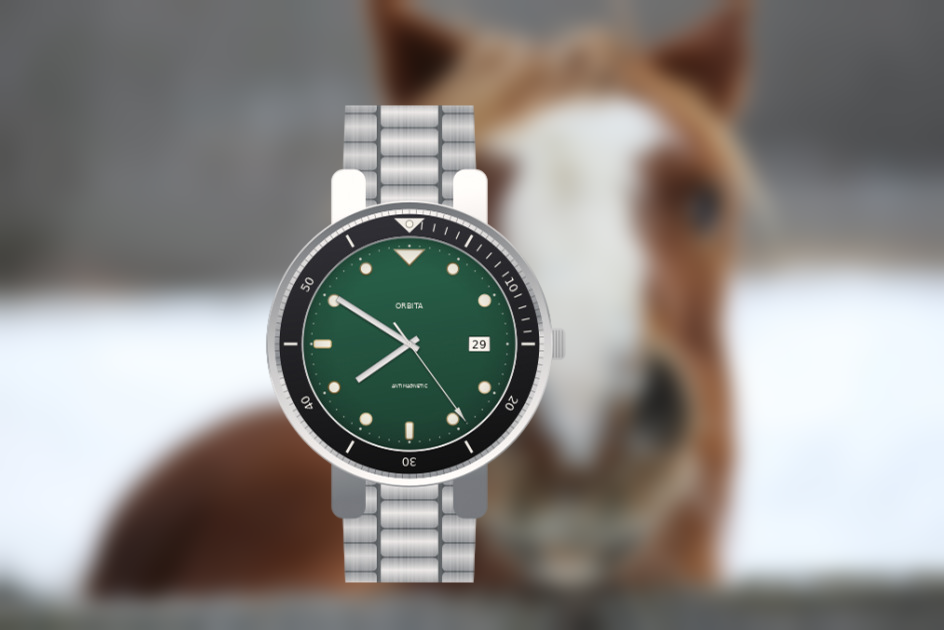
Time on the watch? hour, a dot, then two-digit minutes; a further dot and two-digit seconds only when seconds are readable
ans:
7.50.24
